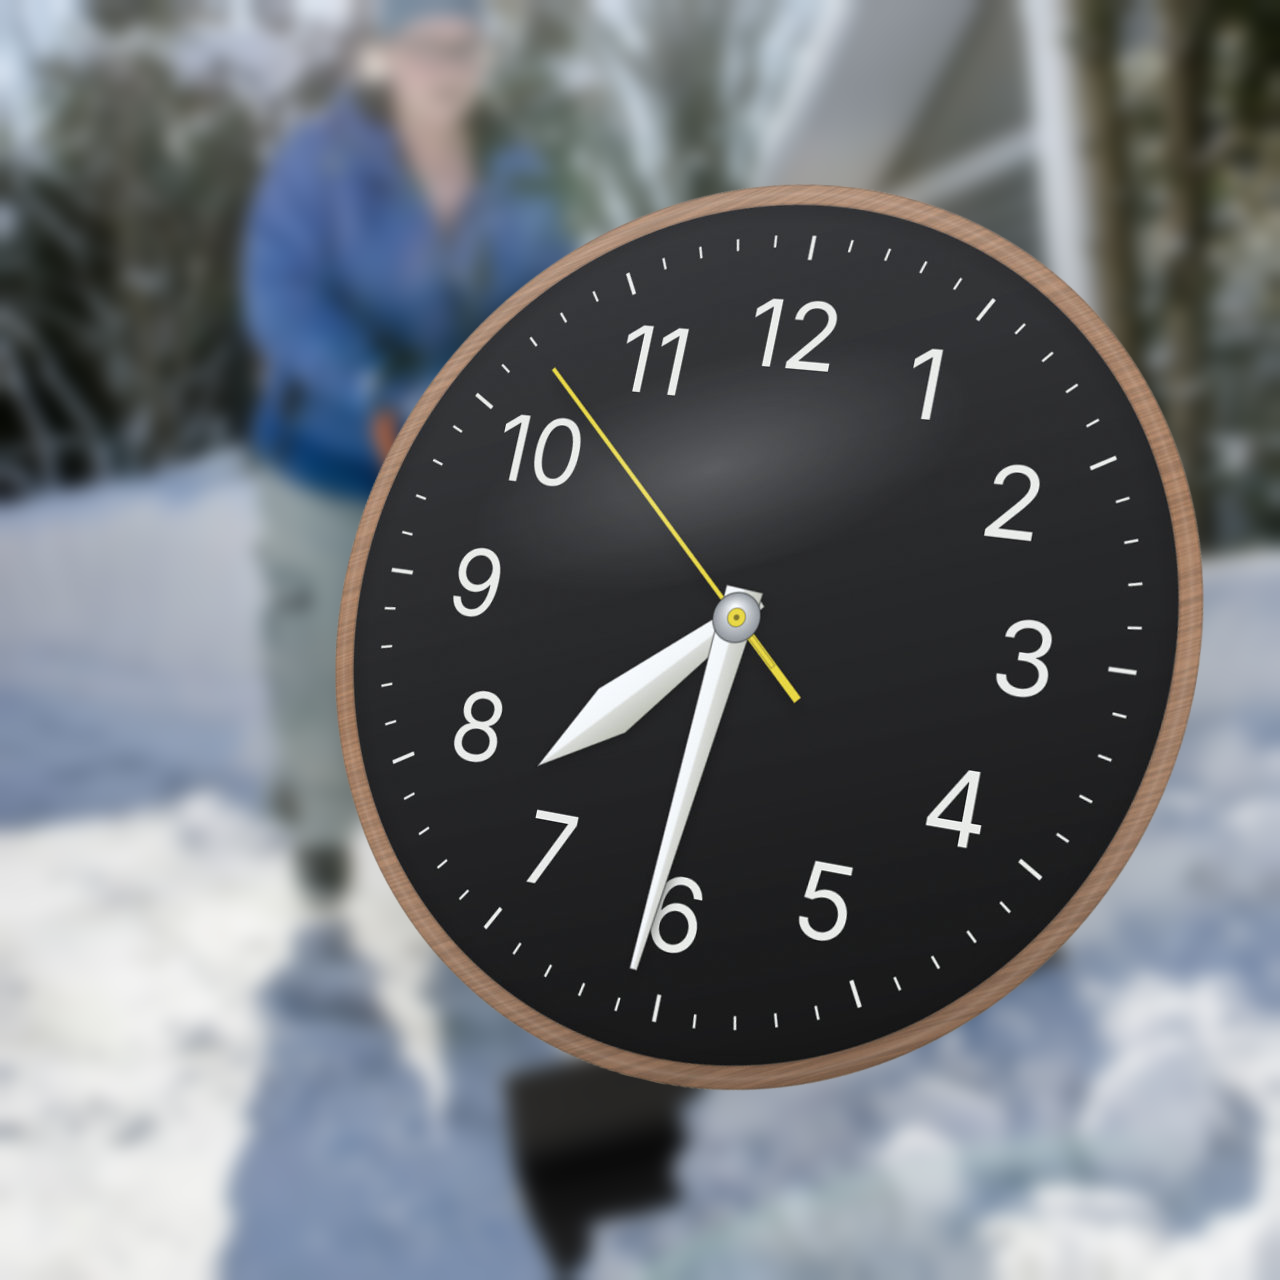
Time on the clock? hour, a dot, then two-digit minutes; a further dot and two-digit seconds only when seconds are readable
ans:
7.30.52
